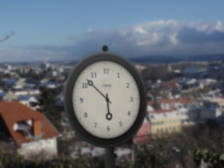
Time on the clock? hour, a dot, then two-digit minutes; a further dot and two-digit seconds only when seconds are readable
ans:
5.52
